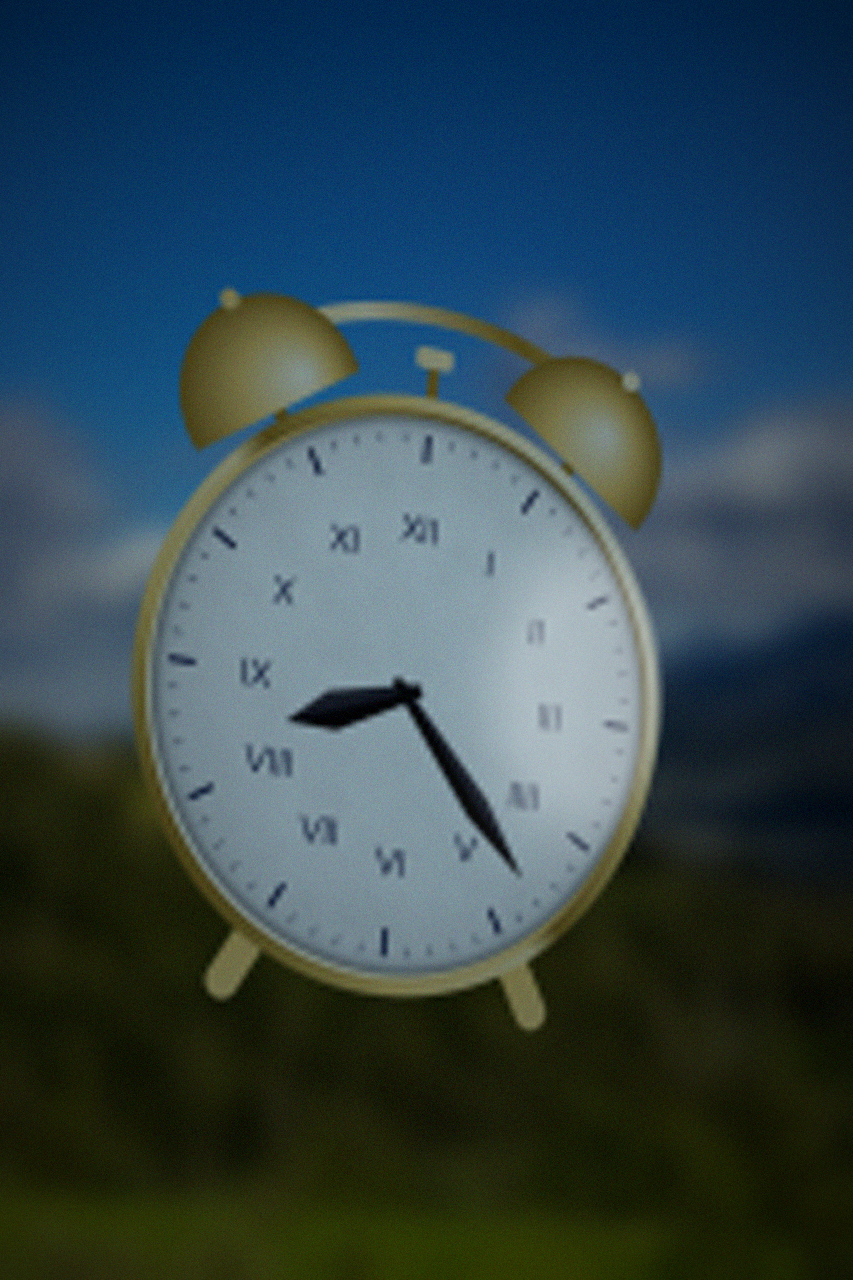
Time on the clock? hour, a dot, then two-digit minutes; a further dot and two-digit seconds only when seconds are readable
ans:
8.23
